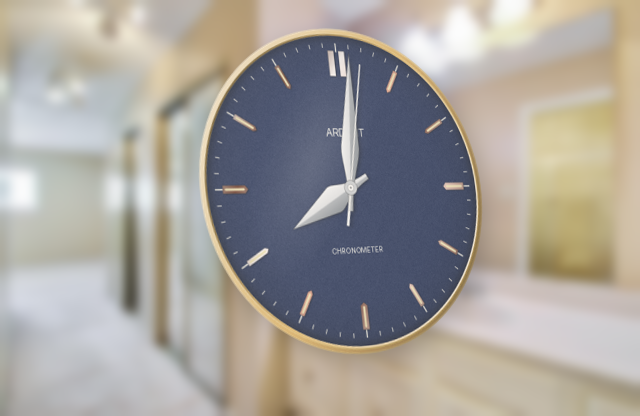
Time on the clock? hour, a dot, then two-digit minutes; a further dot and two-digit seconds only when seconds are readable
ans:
8.01.02
